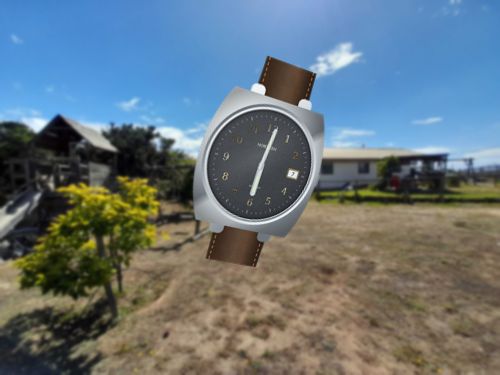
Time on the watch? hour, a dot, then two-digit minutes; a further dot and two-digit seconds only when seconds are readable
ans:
6.01
